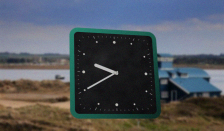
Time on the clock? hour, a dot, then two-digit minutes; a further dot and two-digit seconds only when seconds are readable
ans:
9.40
